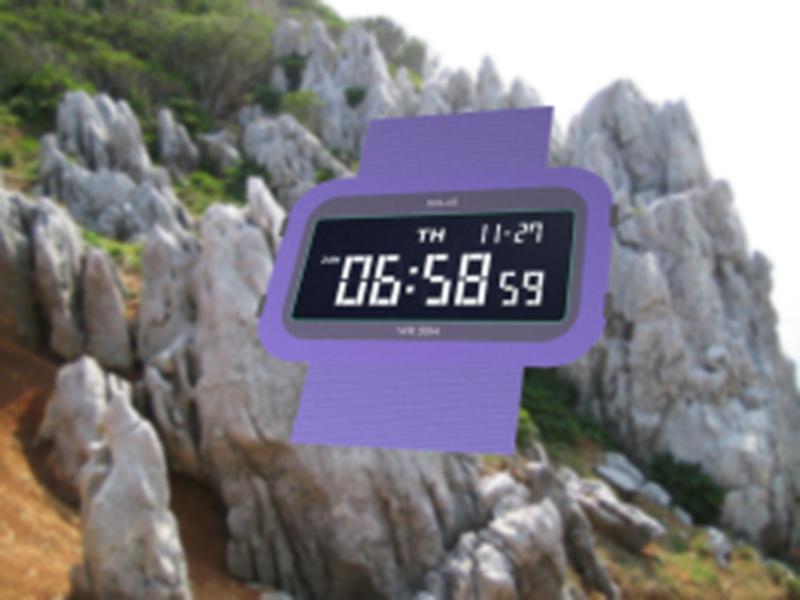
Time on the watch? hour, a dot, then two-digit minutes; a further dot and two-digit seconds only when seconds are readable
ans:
6.58.59
